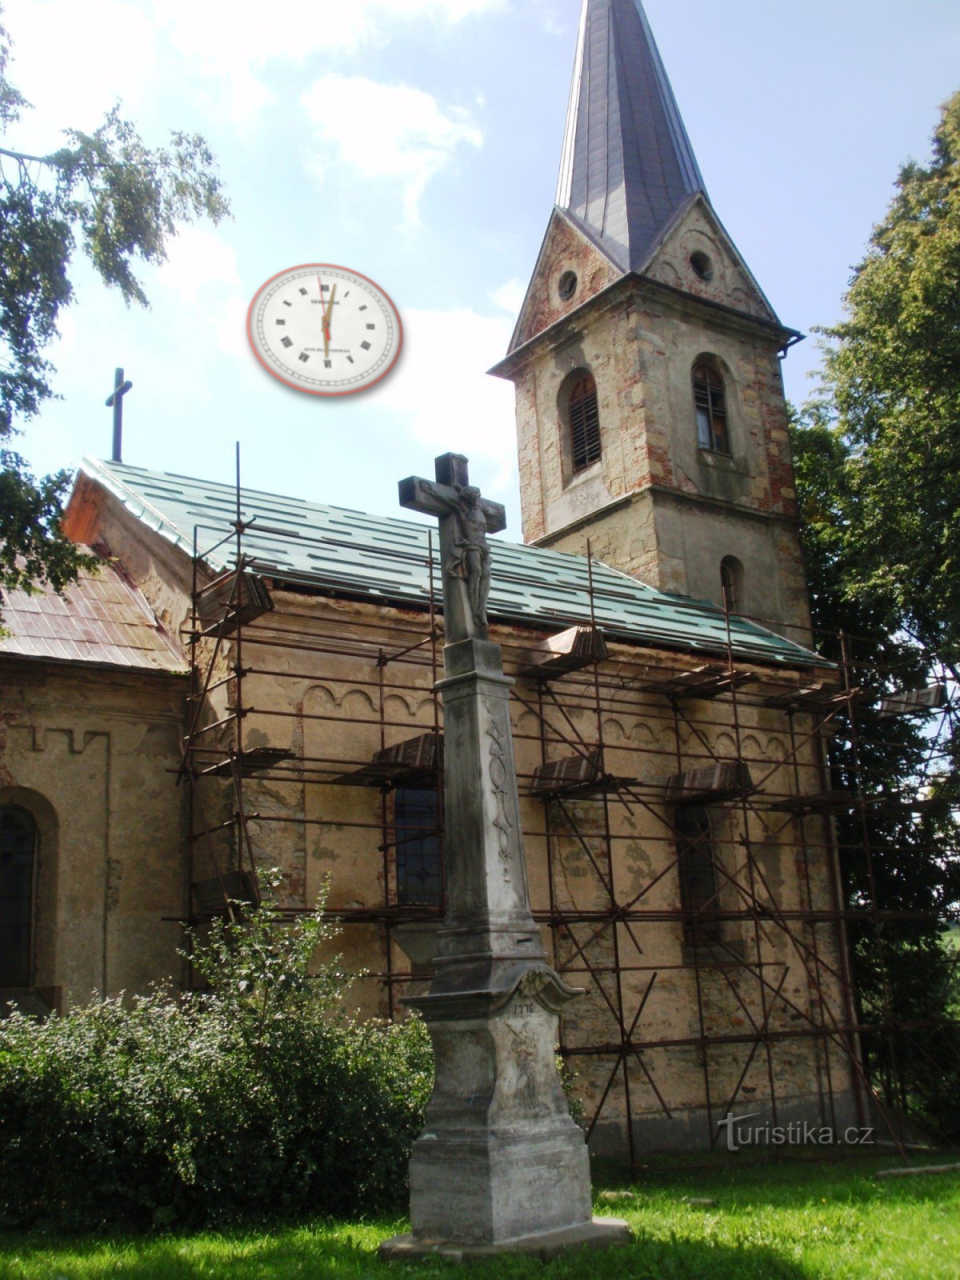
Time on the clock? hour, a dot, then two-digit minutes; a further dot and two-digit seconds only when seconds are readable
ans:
6.01.59
